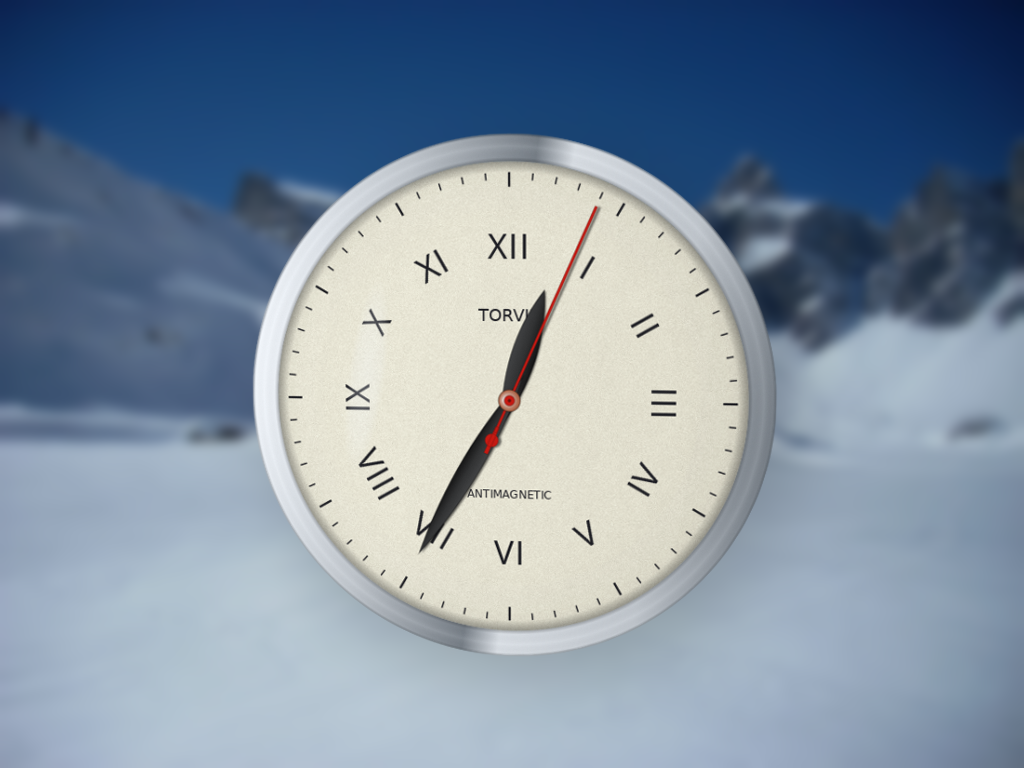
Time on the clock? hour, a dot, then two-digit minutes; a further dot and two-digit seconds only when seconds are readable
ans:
12.35.04
